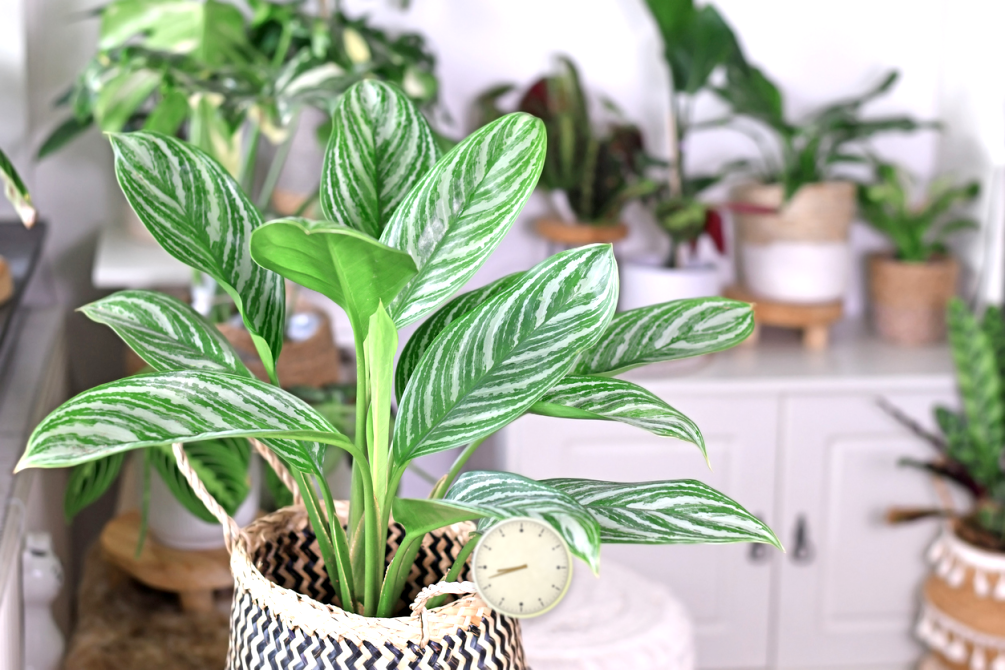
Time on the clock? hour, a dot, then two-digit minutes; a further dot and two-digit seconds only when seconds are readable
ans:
8.42
